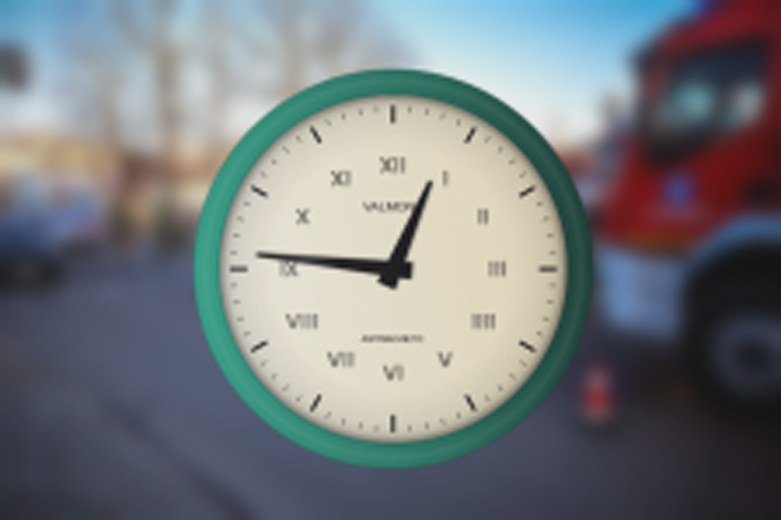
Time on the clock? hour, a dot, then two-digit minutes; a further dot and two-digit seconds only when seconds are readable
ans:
12.46
